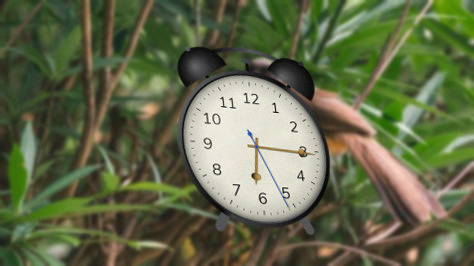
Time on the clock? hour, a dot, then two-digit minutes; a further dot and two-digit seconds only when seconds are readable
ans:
6.15.26
